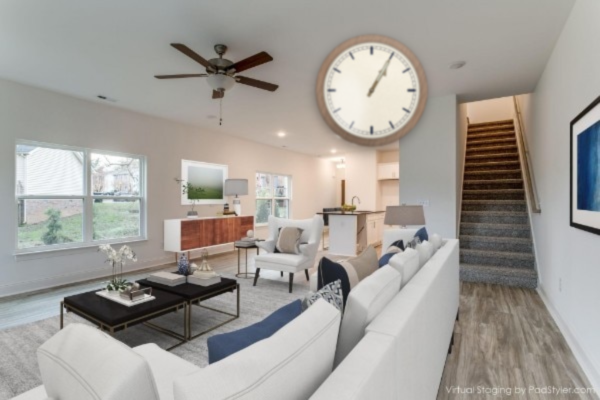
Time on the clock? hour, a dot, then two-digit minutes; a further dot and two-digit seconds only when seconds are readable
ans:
1.05
